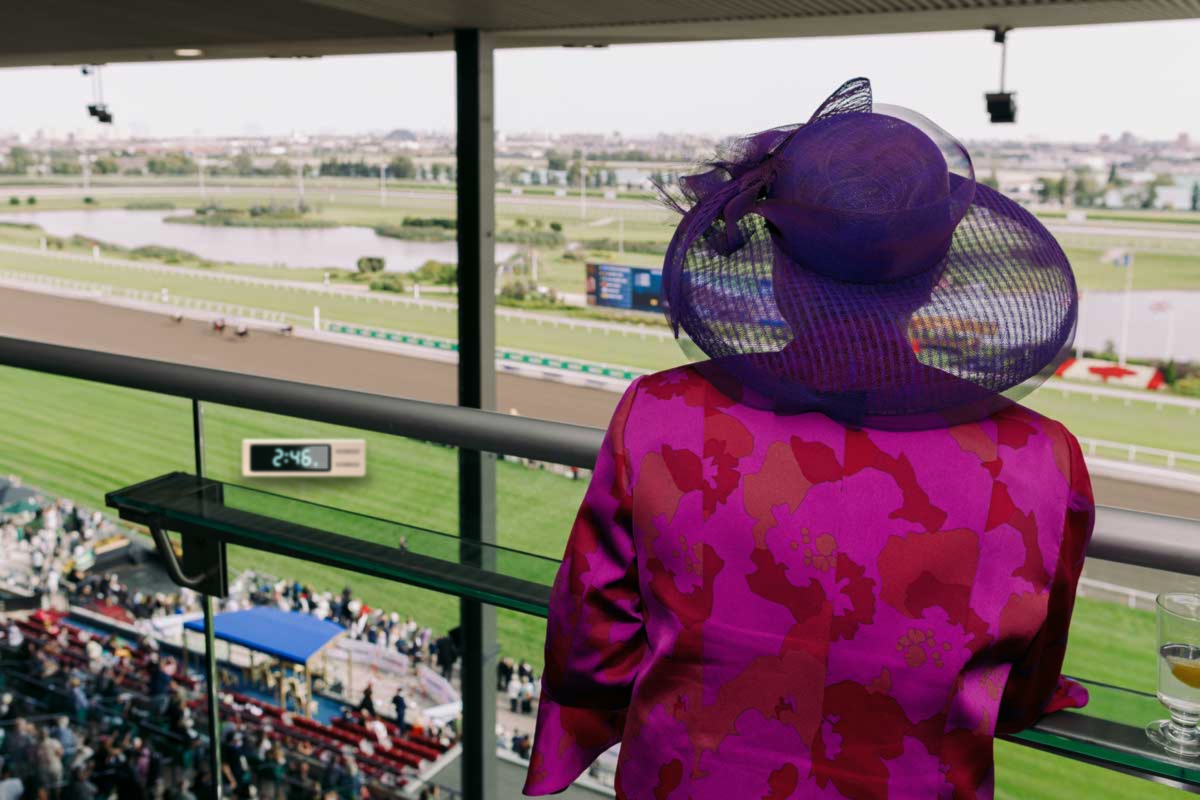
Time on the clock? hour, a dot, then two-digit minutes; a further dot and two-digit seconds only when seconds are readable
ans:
2.46
